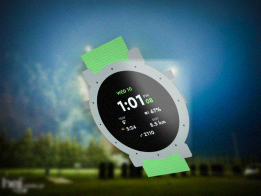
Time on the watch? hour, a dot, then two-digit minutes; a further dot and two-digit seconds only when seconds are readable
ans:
1.01
